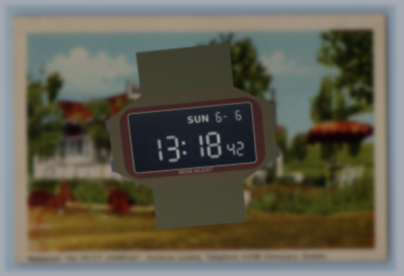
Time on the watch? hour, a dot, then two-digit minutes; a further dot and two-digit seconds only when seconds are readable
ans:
13.18.42
